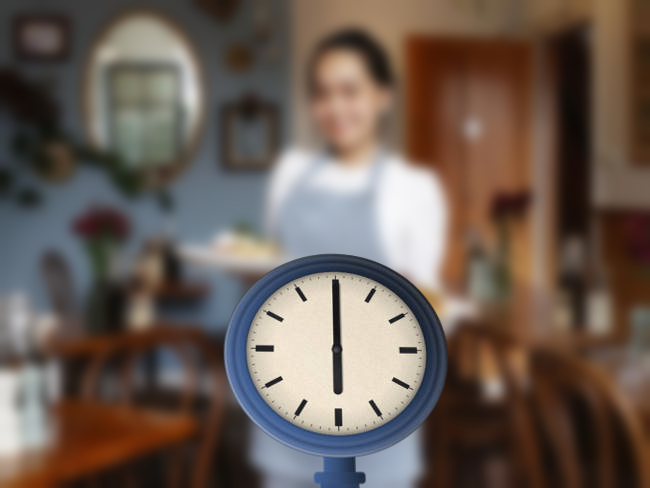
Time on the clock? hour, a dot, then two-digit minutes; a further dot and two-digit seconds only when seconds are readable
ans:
6.00
